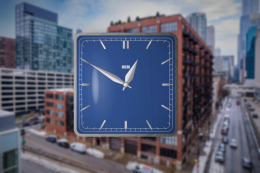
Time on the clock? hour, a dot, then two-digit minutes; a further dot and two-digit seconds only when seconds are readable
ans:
12.50
